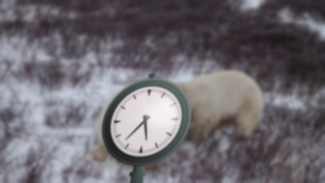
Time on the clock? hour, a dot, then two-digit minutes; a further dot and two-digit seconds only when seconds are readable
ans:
5.37
